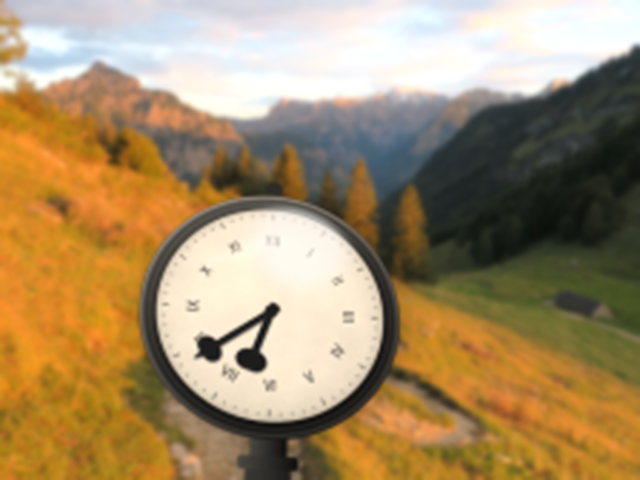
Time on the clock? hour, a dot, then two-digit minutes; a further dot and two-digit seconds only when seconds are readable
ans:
6.39
